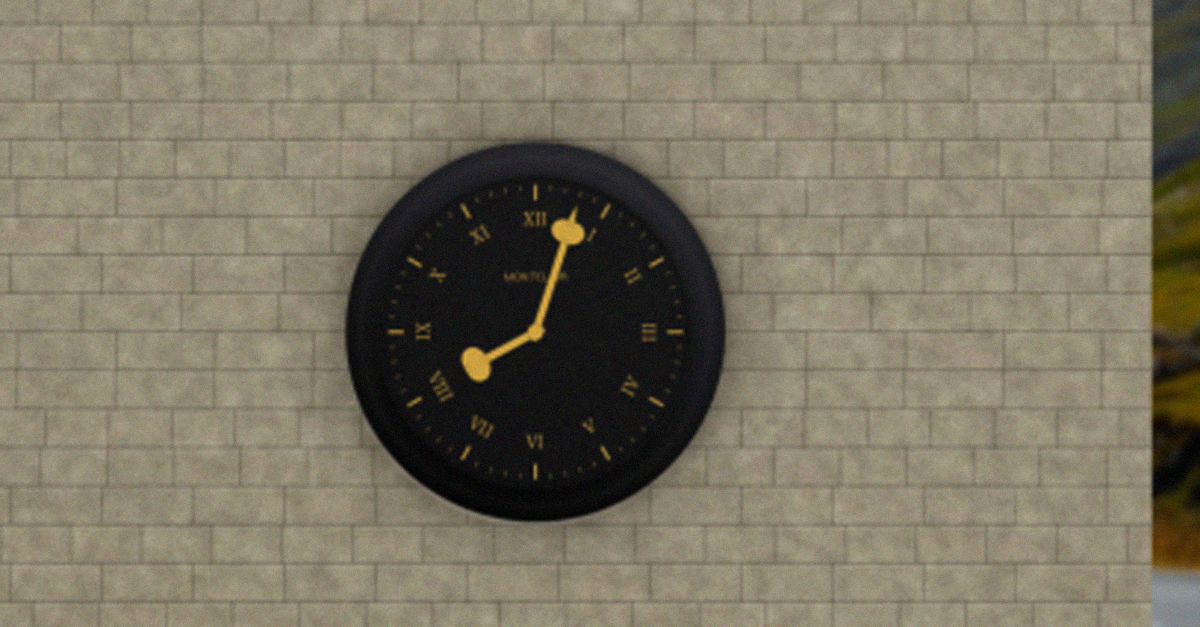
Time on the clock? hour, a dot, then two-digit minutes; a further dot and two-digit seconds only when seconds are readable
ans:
8.03
